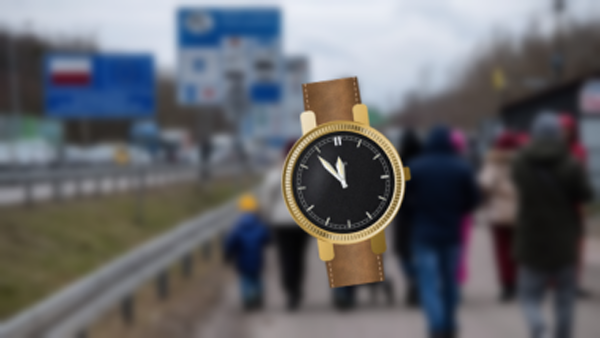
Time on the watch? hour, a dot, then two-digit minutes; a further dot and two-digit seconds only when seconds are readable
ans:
11.54
